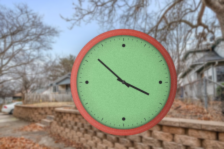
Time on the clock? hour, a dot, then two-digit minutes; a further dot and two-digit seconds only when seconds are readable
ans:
3.52
